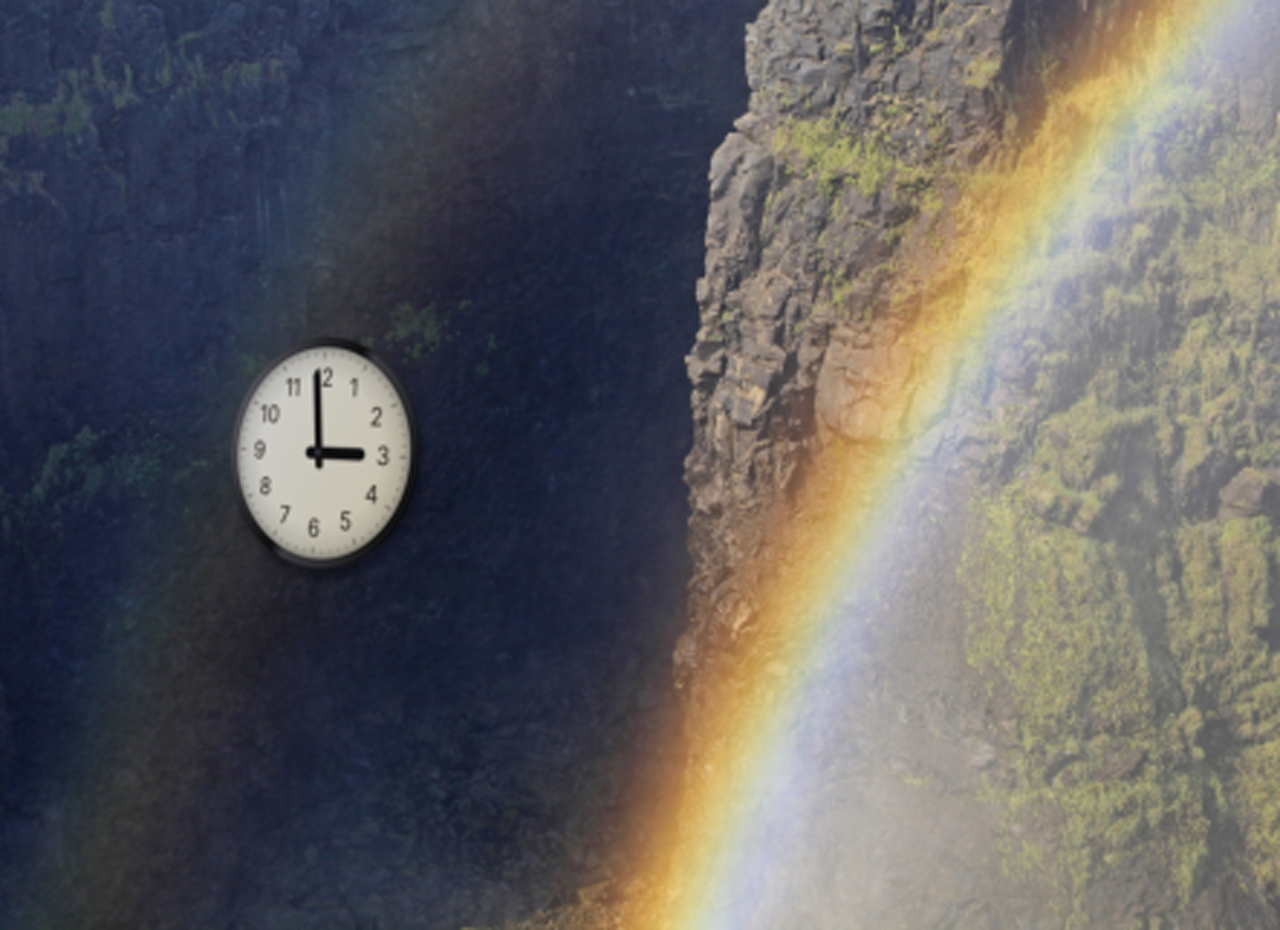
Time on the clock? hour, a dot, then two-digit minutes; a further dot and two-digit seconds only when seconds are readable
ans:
2.59
